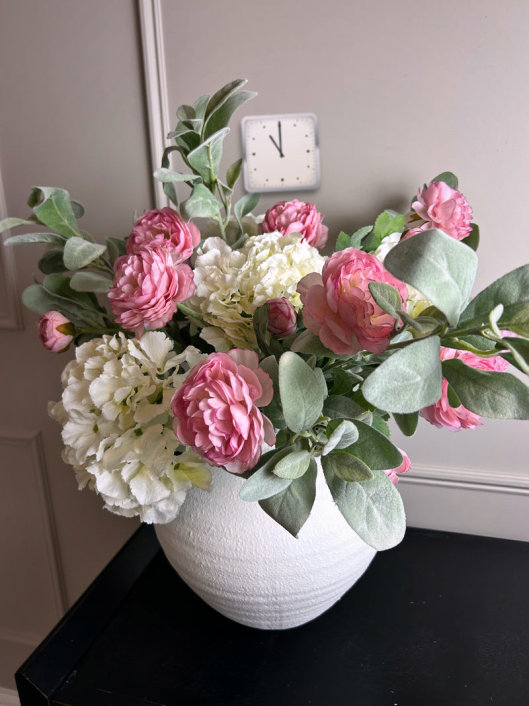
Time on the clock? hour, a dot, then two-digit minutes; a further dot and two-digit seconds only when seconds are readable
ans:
11.00
